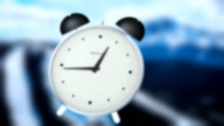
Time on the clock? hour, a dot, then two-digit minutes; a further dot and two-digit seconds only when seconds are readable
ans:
12.44
